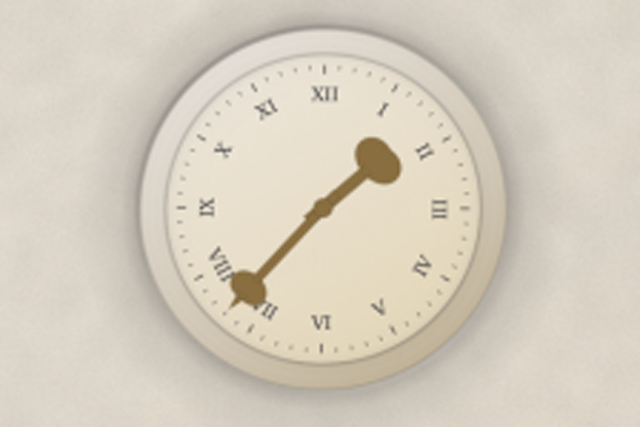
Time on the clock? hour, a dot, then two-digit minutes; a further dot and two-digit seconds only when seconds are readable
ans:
1.37
